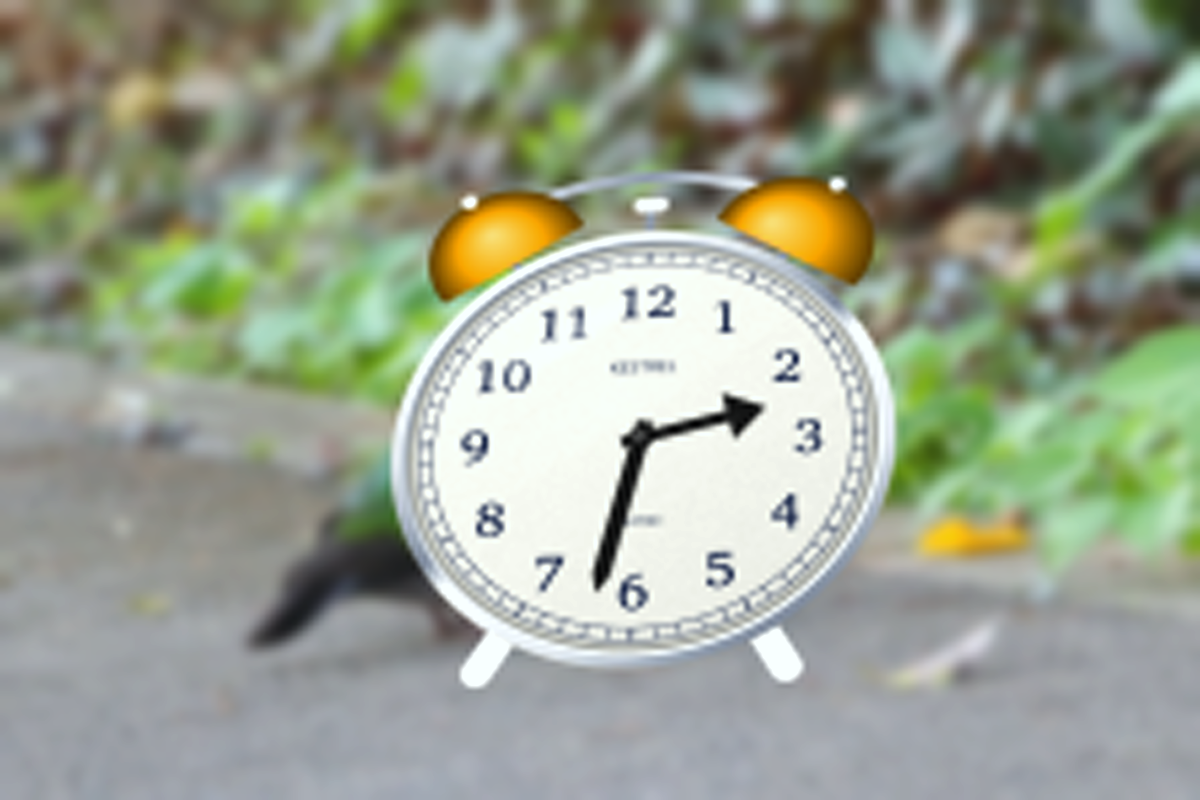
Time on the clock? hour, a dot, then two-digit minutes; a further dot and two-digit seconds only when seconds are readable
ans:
2.32
